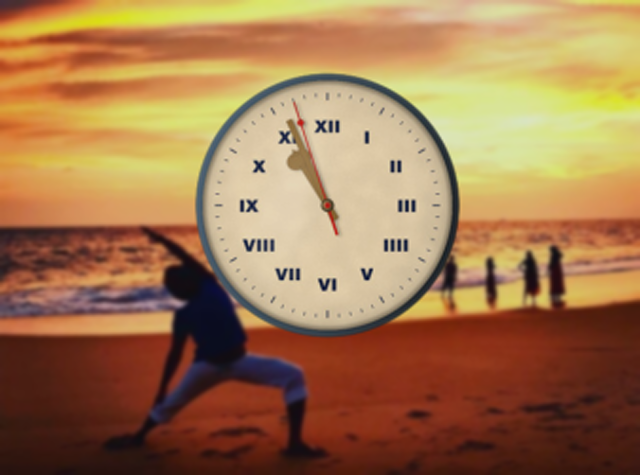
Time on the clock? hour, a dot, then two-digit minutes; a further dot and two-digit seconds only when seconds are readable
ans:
10.55.57
